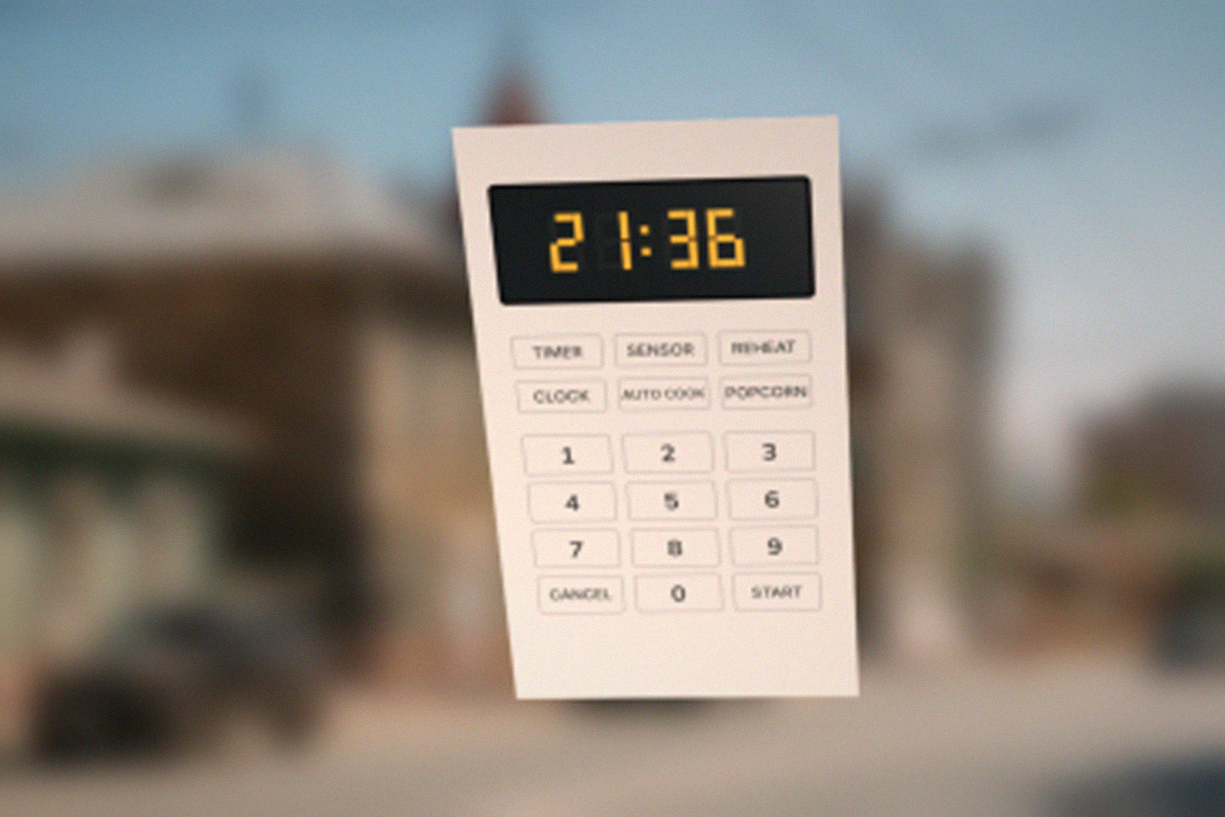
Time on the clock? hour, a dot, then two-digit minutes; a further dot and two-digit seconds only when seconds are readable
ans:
21.36
